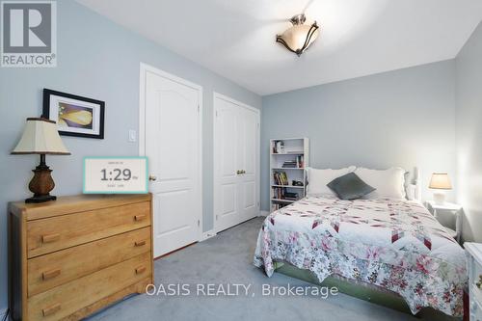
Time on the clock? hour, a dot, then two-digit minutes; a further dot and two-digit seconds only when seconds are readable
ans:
1.29
